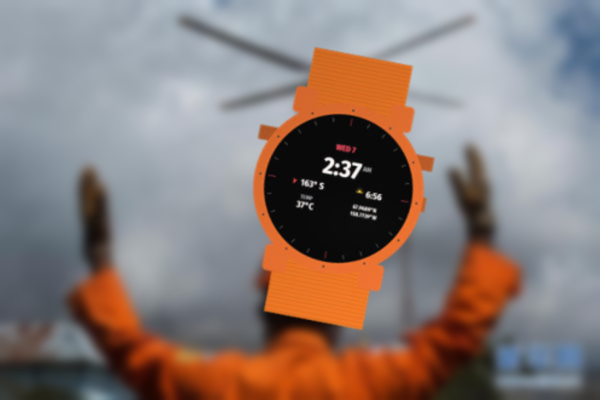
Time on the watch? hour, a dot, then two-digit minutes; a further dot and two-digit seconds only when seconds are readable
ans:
2.37
